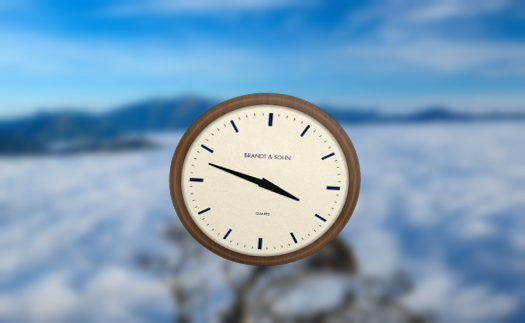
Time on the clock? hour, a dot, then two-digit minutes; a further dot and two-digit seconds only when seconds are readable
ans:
3.48
